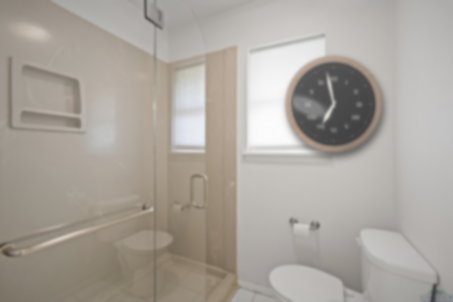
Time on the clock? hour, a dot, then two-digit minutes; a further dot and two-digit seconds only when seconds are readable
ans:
6.58
